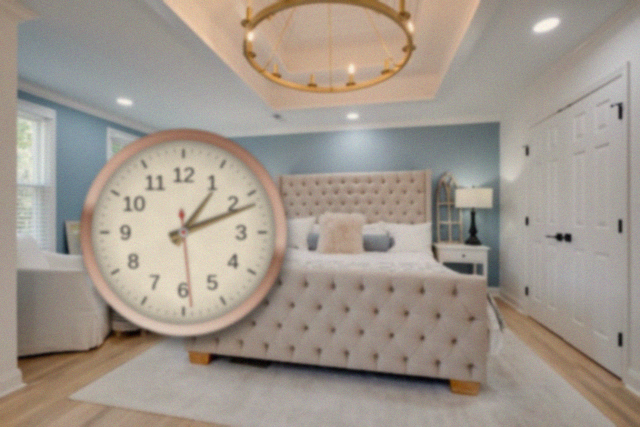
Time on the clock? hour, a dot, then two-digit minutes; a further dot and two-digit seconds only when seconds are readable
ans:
1.11.29
